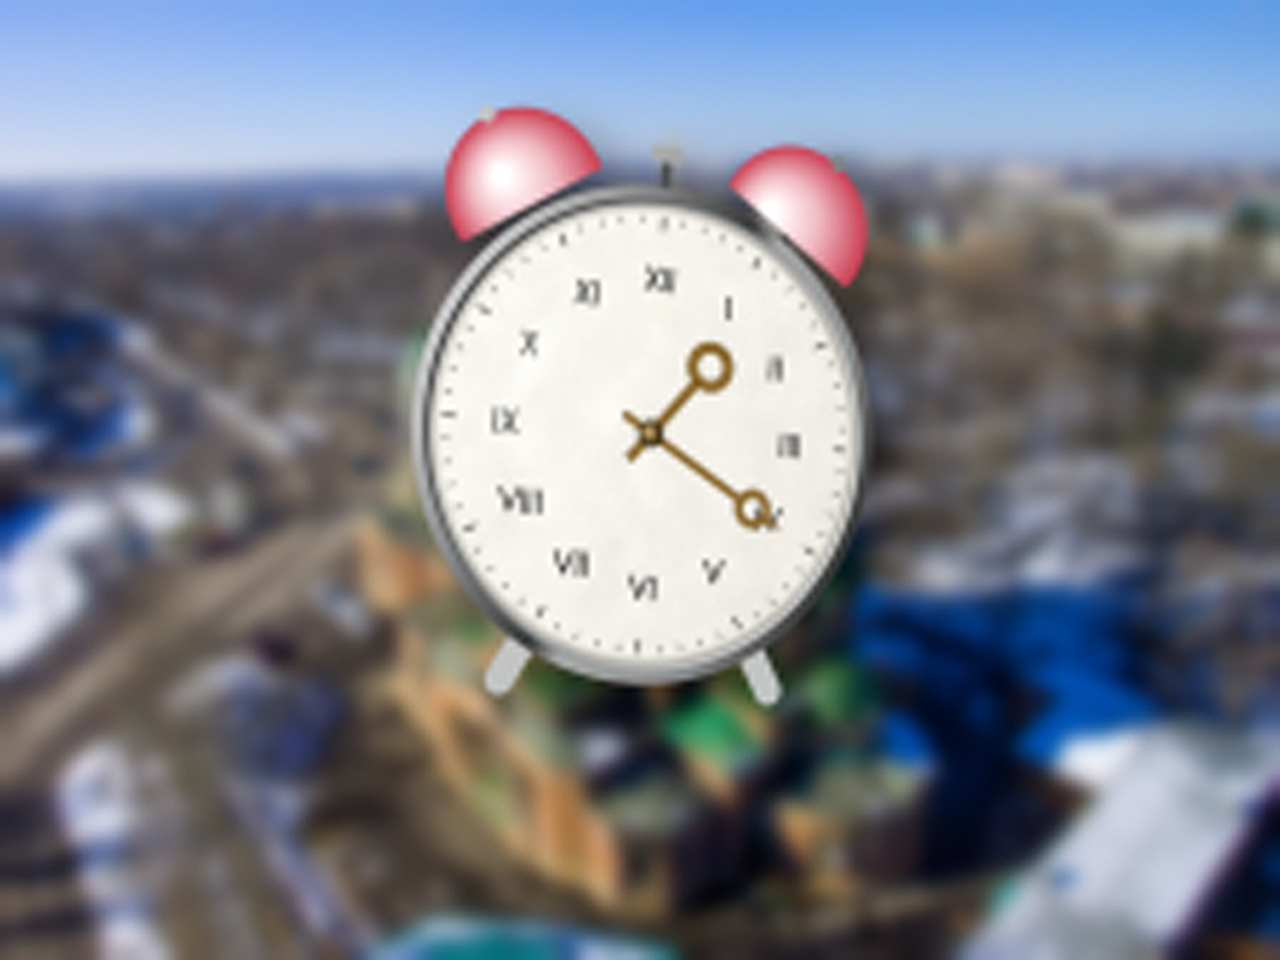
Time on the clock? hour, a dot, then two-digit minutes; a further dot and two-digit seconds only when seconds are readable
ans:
1.20
